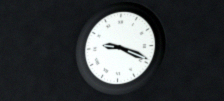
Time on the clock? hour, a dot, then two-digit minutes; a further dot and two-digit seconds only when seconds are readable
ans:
9.19
